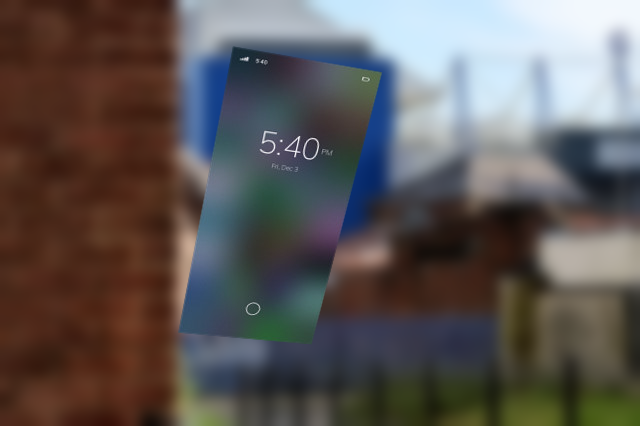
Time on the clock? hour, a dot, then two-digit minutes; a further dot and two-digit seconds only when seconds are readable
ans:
5.40
